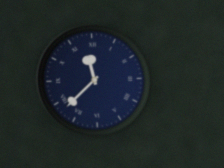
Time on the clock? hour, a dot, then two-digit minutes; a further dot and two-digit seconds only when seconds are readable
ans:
11.38
